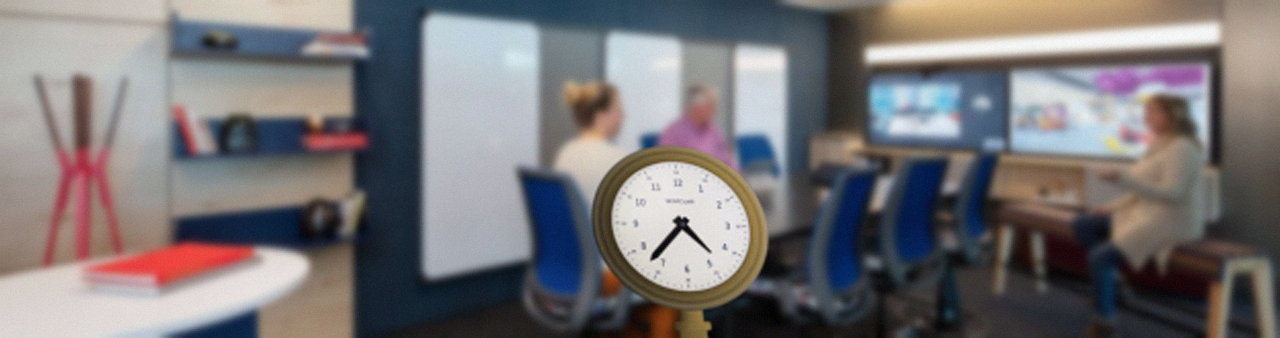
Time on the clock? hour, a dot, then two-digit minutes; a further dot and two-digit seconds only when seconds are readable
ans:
4.37
